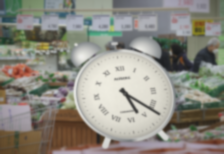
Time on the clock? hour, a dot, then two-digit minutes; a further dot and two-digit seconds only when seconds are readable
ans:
5.22
